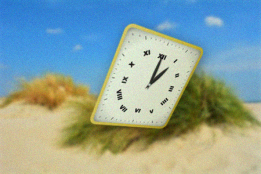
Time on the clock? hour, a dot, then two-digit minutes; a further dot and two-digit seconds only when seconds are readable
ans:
1.00
